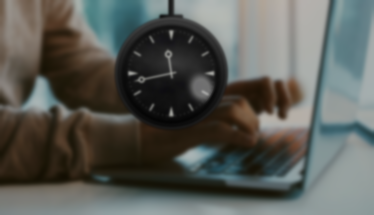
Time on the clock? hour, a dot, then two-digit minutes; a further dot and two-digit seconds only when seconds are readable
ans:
11.43
